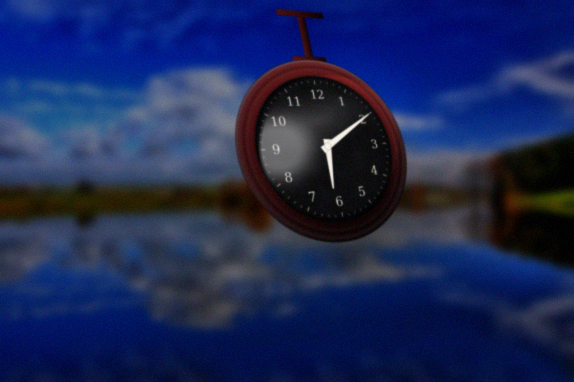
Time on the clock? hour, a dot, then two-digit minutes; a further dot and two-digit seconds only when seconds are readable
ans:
6.10
